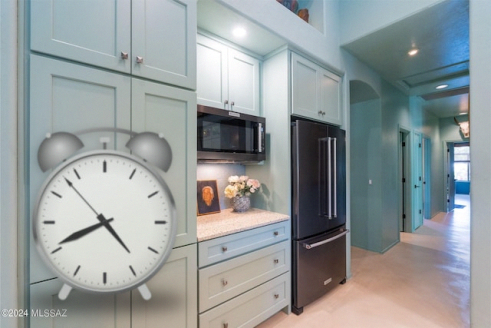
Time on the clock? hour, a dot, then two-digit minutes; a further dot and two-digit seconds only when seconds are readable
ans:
4.40.53
